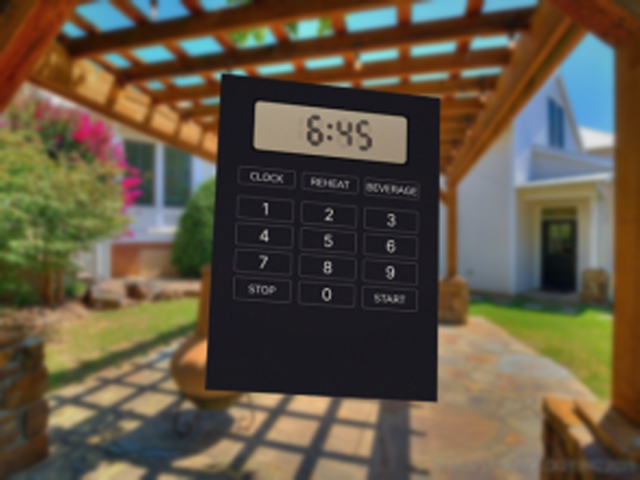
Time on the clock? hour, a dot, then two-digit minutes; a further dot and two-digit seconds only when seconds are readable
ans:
6.45
